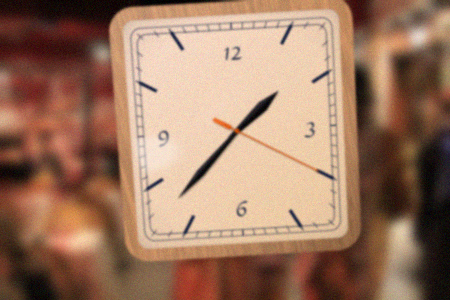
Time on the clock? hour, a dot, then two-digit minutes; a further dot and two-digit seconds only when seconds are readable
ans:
1.37.20
